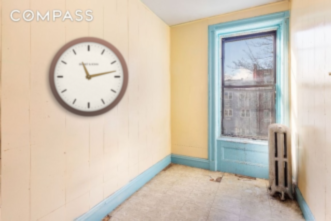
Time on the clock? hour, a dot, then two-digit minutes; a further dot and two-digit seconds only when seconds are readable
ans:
11.13
